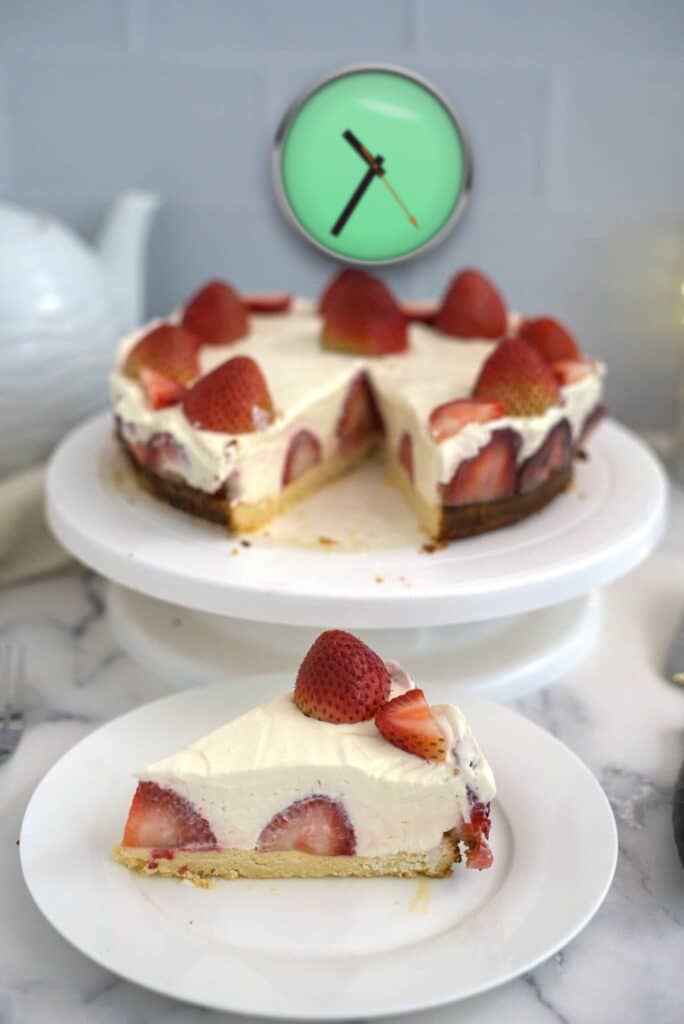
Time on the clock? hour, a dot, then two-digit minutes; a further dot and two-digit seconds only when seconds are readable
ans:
10.35.24
